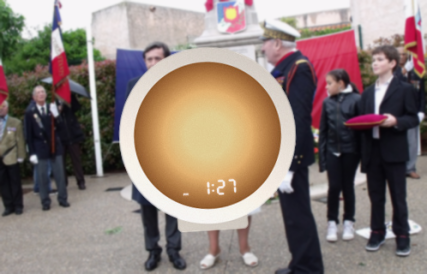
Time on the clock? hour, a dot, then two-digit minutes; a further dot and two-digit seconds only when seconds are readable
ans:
1.27
